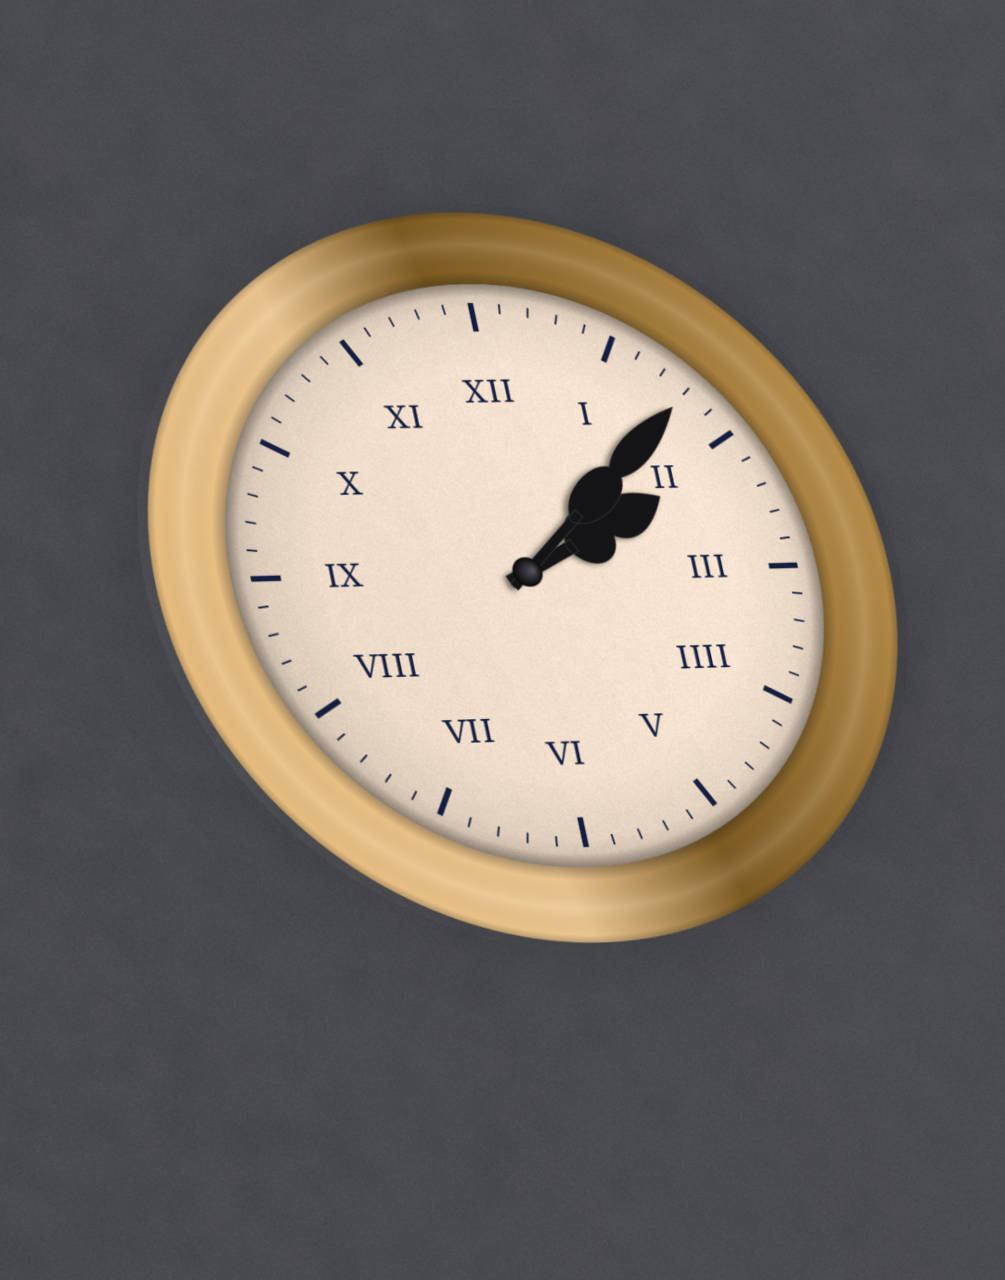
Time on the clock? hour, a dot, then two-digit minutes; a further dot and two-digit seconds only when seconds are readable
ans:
2.08
